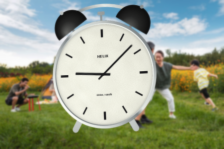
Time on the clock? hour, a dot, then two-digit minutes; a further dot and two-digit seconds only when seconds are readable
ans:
9.08
